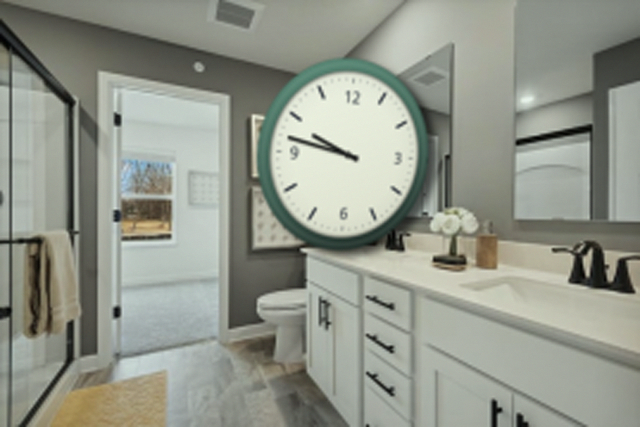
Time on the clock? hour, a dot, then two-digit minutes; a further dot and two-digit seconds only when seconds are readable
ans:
9.47
